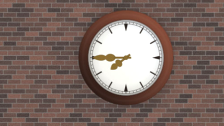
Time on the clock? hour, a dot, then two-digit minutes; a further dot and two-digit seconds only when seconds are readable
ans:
7.45
